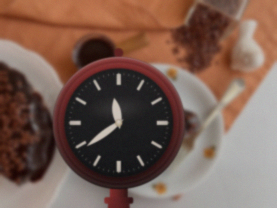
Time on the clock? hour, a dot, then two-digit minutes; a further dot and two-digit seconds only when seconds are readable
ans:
11.39
